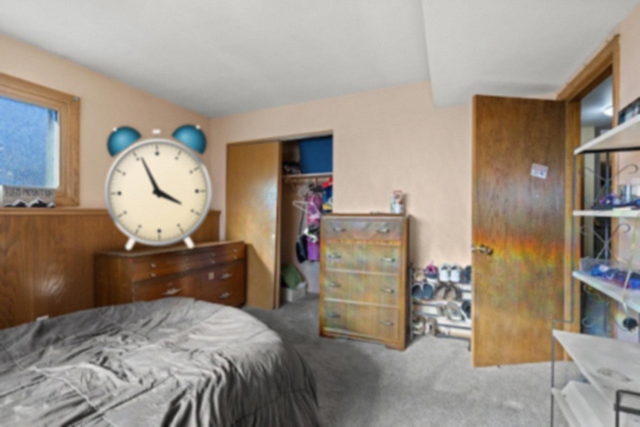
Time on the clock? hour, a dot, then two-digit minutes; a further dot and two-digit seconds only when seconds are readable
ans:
3.56
